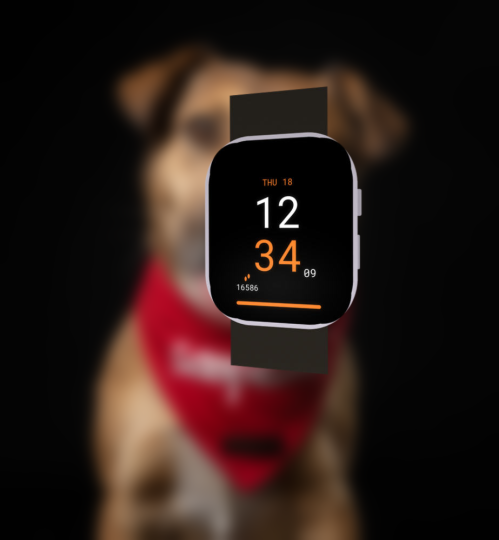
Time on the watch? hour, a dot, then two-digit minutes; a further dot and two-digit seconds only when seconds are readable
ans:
12.34.09
